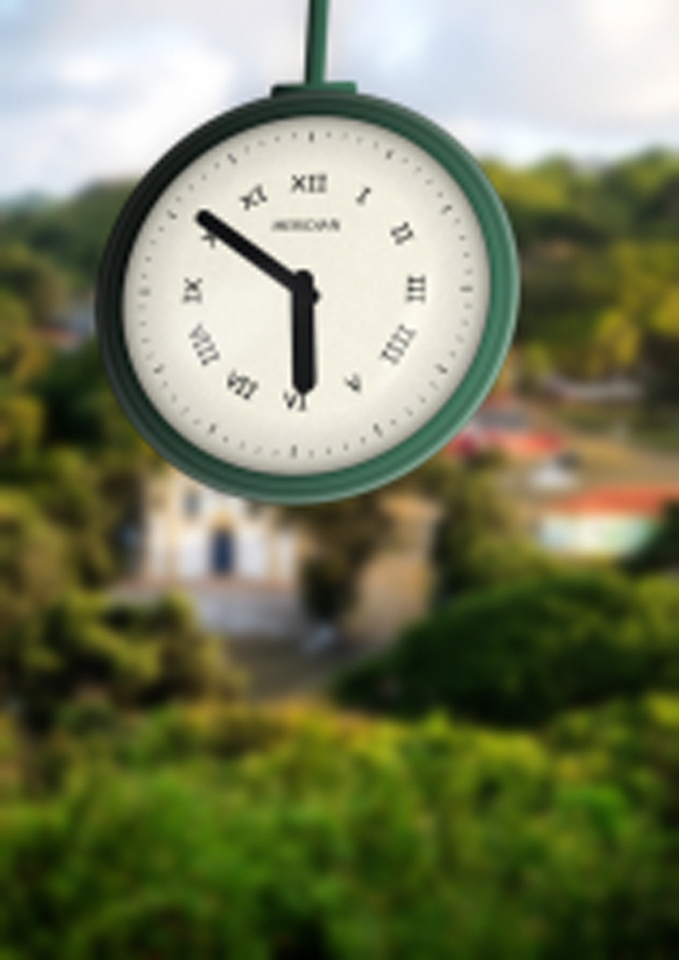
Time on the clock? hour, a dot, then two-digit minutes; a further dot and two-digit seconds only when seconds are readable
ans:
5.51
